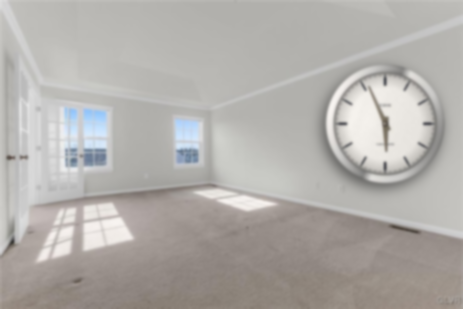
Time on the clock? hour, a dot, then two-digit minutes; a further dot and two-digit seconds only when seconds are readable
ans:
5.56
